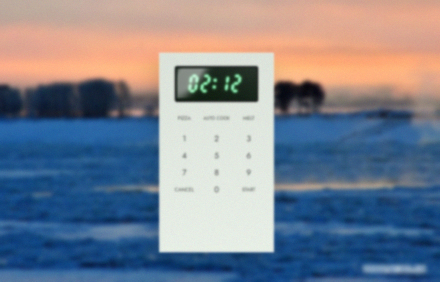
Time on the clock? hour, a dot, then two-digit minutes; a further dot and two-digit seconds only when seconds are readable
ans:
2.12
